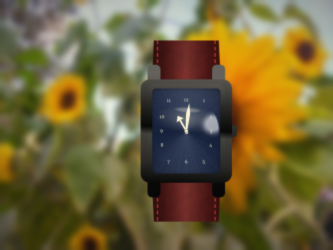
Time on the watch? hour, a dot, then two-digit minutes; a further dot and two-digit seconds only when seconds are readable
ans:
11.01
